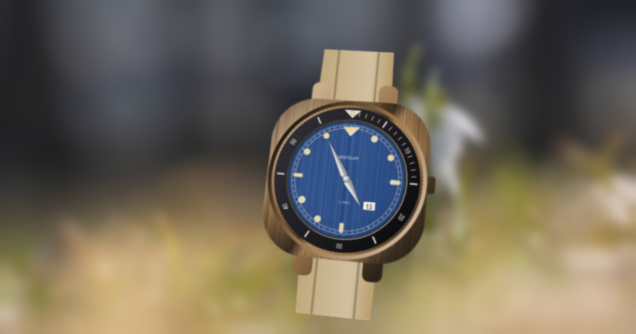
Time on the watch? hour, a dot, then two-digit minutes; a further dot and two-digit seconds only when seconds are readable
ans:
4.55
